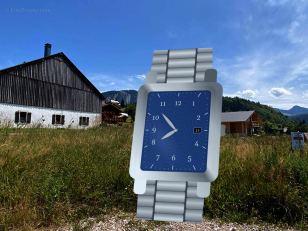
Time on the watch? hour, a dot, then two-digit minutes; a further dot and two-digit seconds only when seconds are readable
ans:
7.53
